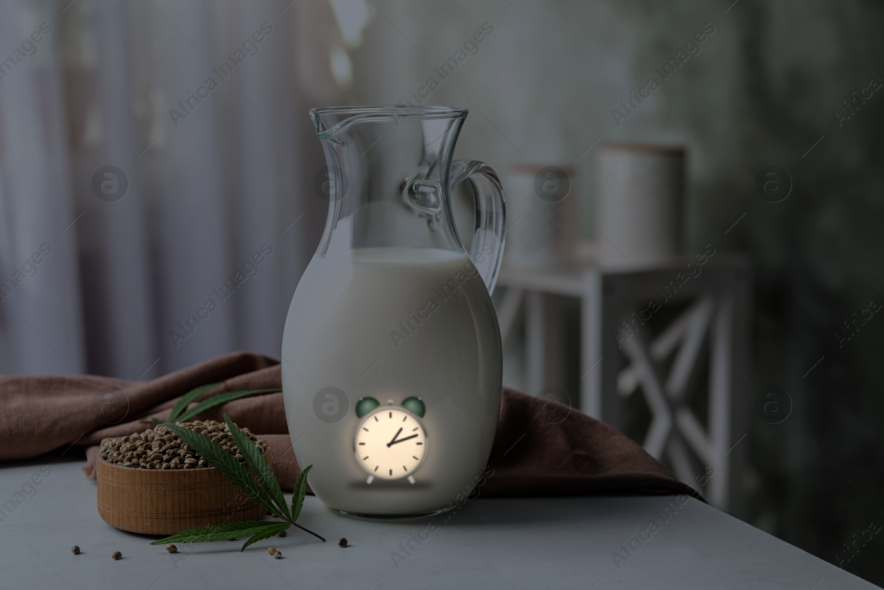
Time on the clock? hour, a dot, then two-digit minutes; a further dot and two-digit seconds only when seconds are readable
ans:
1.12
